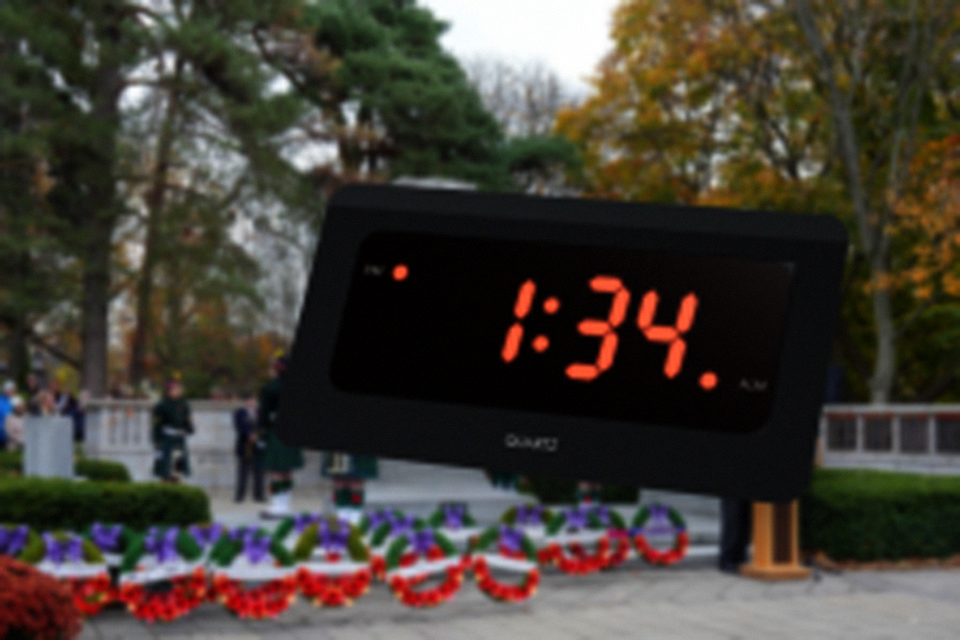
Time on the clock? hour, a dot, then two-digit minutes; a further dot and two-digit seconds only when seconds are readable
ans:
1.34
